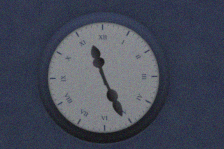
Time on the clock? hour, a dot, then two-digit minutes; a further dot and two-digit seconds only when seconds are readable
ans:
11.26
